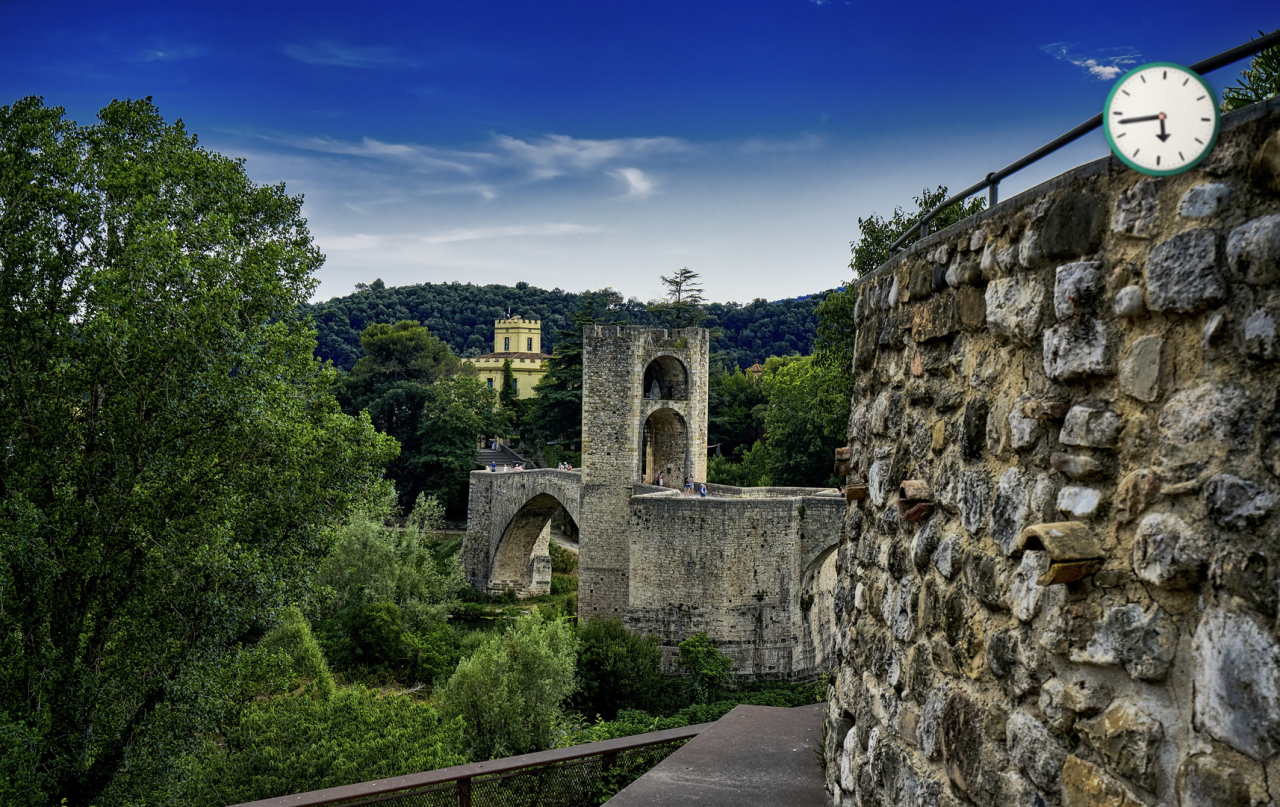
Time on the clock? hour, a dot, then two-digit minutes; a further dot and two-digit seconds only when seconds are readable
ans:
5.43
